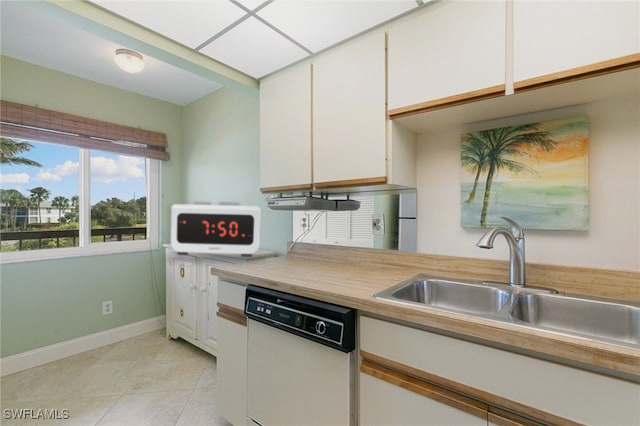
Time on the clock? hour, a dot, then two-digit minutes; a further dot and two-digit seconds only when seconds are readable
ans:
7.50
